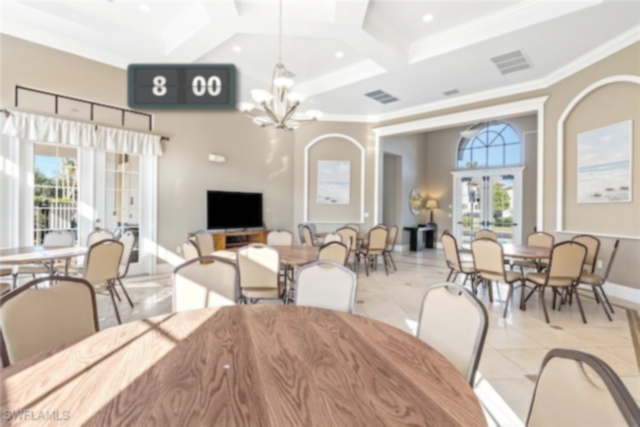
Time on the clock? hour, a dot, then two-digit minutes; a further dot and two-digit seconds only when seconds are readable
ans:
8.00
